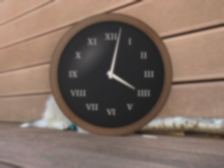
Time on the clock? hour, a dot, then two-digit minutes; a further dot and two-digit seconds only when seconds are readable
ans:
4.02
